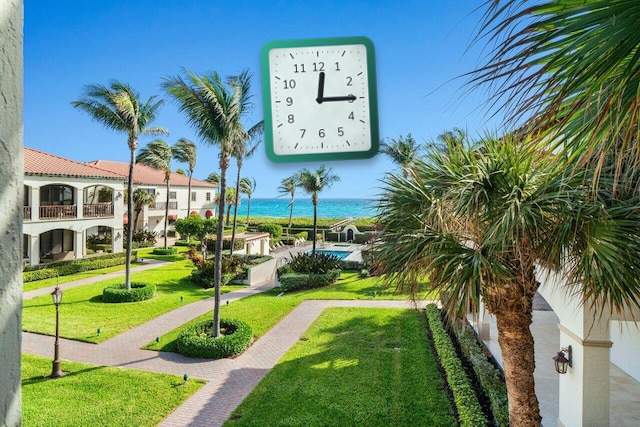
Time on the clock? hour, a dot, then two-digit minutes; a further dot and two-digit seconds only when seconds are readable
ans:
12.15
